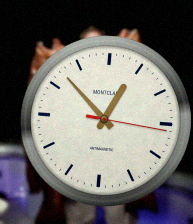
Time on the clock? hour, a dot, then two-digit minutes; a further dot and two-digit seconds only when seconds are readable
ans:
12.52.16
